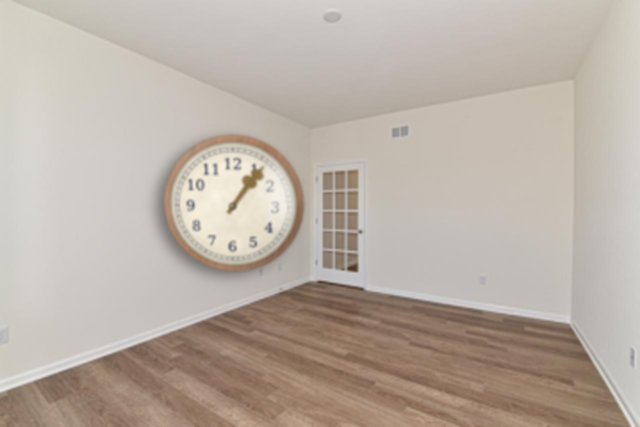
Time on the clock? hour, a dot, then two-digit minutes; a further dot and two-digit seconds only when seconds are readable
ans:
1.06
